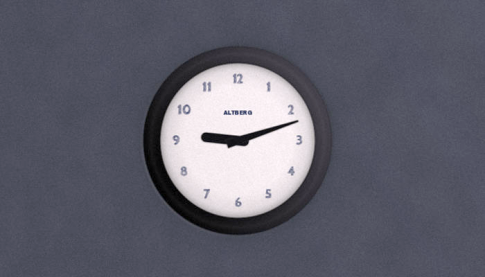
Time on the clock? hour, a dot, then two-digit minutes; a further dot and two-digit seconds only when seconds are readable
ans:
9.12
